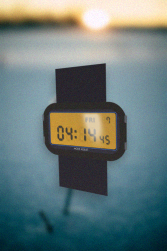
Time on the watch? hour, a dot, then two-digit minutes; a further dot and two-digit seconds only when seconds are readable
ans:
4.14.45
